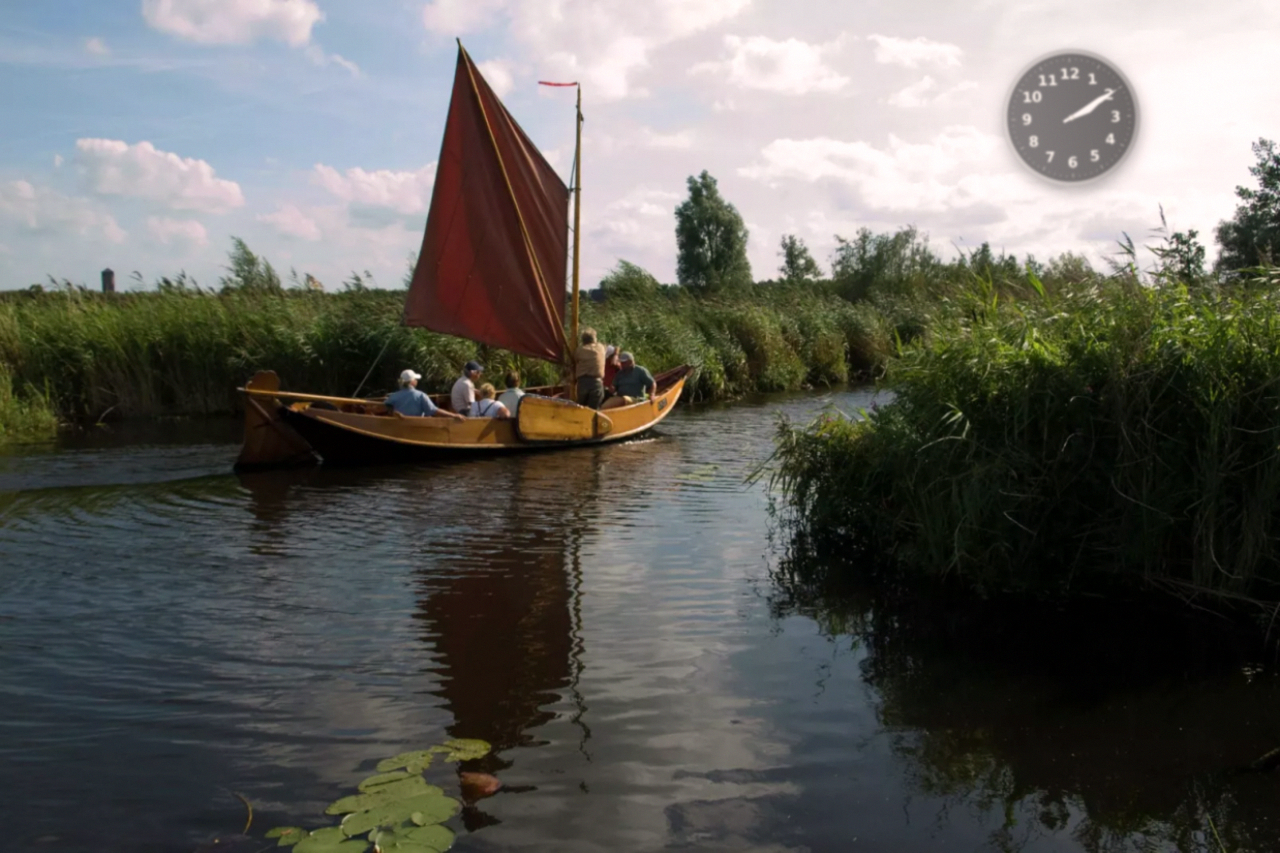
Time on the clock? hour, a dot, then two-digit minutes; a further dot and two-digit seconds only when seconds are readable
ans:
2.10
